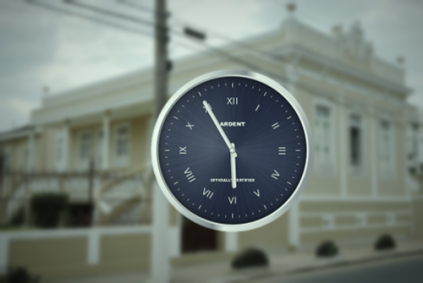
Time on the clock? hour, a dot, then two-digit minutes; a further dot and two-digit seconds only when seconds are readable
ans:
5.55
